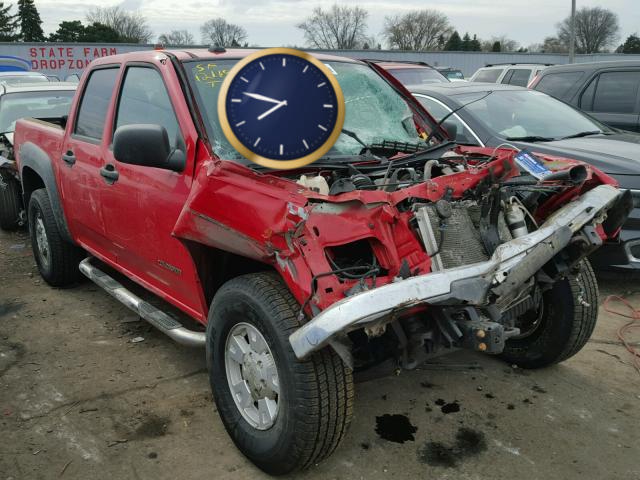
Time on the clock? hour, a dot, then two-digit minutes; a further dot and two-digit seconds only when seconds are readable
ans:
7.47
